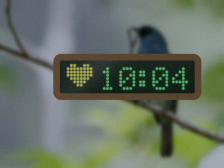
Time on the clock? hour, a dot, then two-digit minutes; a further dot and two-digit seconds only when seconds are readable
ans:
10.04
